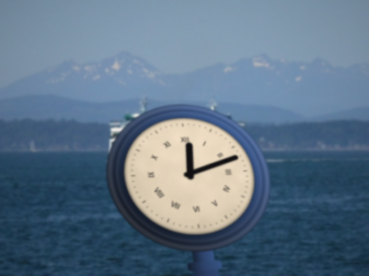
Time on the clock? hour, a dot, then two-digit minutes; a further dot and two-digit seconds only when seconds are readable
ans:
12.12
